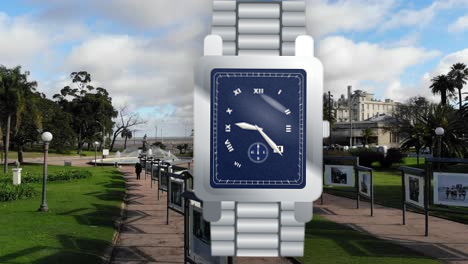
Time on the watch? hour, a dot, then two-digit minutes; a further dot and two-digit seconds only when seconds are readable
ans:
9.23
